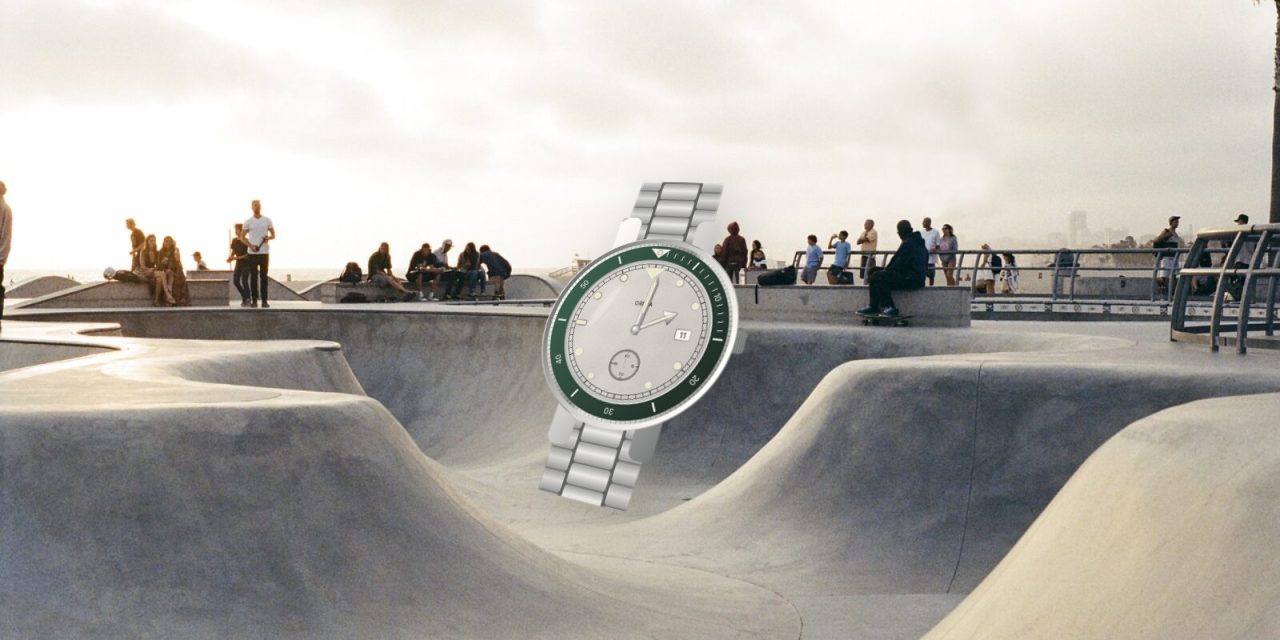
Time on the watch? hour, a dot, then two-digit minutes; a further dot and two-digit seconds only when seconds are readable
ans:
2.01
